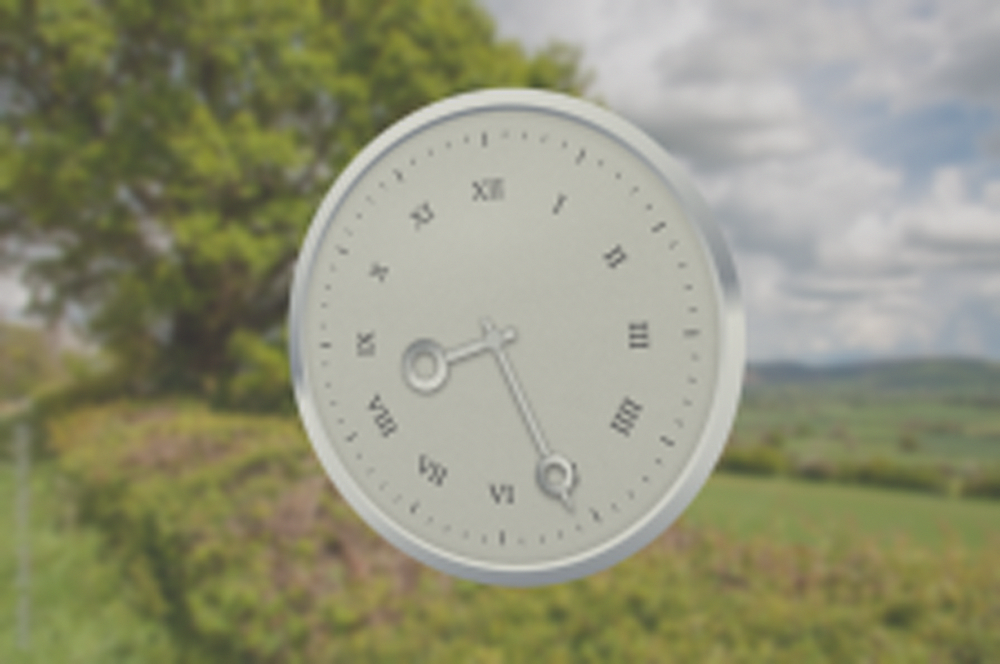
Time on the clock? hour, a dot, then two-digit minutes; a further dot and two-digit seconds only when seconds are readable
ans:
8.26
